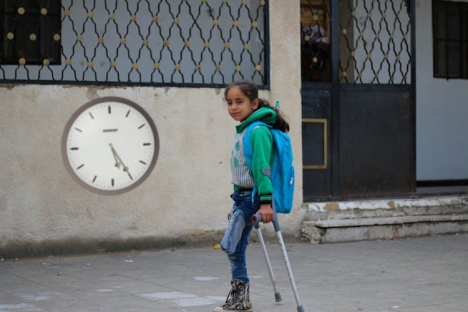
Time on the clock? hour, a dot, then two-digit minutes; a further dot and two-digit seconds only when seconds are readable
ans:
5.25
